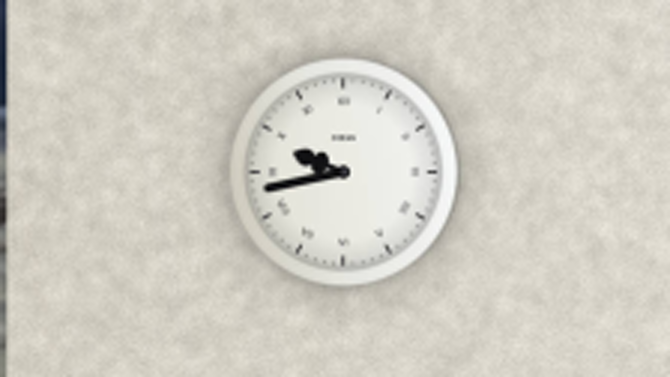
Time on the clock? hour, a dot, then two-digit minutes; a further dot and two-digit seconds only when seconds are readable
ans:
9.43
